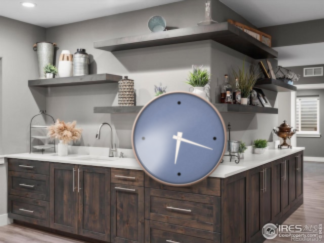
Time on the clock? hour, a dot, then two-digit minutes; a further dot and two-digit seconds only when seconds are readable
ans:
6.18
